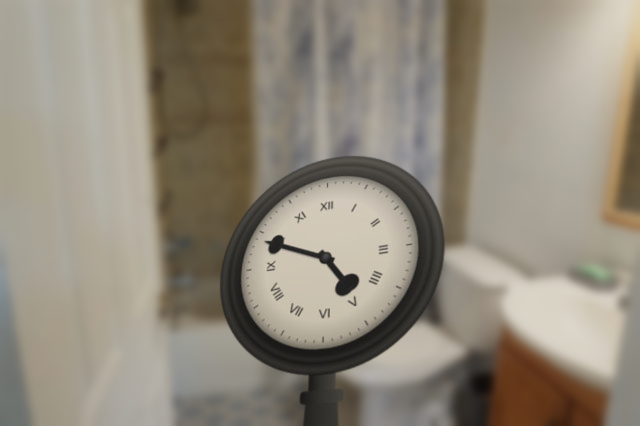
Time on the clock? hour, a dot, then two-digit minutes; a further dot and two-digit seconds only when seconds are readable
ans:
4.49
